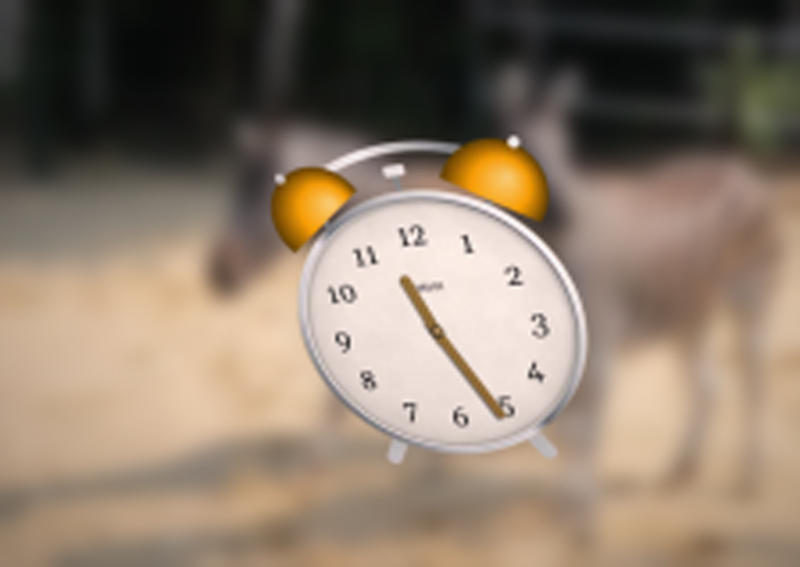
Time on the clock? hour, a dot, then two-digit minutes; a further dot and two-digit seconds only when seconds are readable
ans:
11.26
